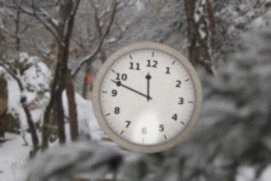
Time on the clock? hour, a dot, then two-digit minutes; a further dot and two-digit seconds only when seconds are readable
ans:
11.48
